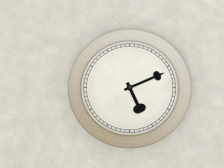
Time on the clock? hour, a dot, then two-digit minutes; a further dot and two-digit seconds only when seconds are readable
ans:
5.11
